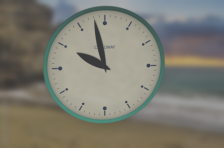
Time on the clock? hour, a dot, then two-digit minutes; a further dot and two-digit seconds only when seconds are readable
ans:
9.58
